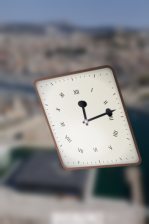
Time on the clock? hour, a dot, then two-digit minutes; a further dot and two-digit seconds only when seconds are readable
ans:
12.13
